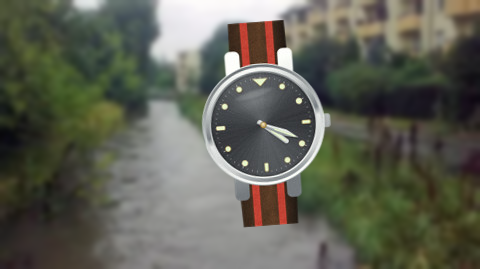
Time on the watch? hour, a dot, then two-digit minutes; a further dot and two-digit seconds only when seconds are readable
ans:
4.19
